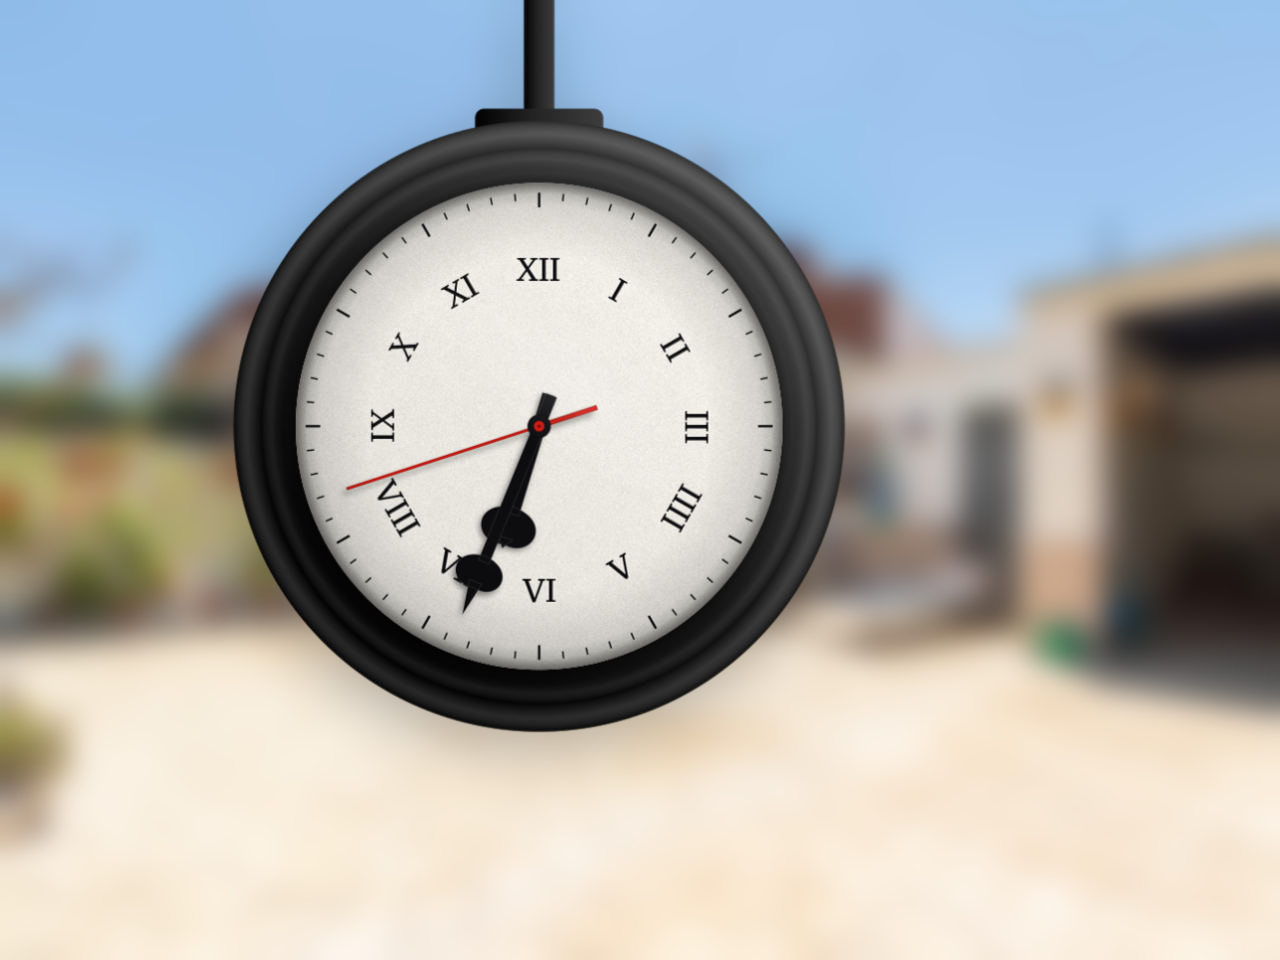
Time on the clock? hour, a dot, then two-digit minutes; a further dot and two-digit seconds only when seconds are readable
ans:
6.33.42
